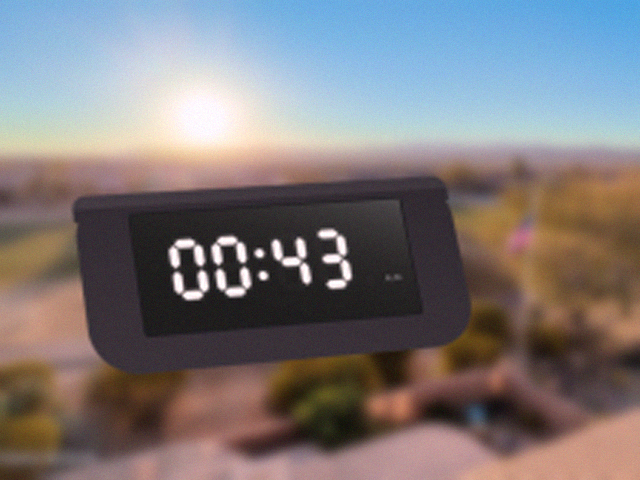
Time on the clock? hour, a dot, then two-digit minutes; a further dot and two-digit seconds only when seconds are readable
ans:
0.43
